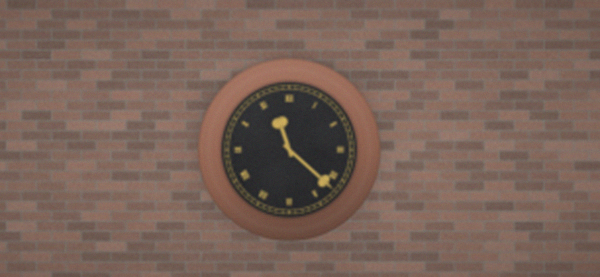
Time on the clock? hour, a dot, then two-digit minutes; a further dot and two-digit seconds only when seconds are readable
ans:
11.22
